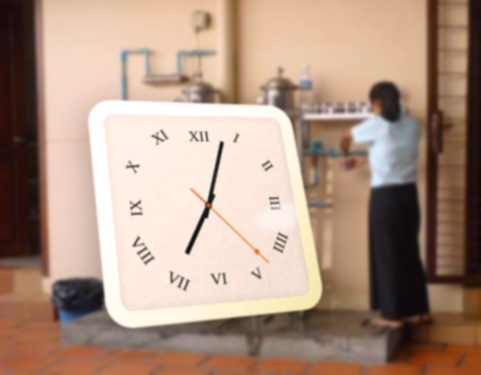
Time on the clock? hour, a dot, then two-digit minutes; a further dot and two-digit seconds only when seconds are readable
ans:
7.03.23
